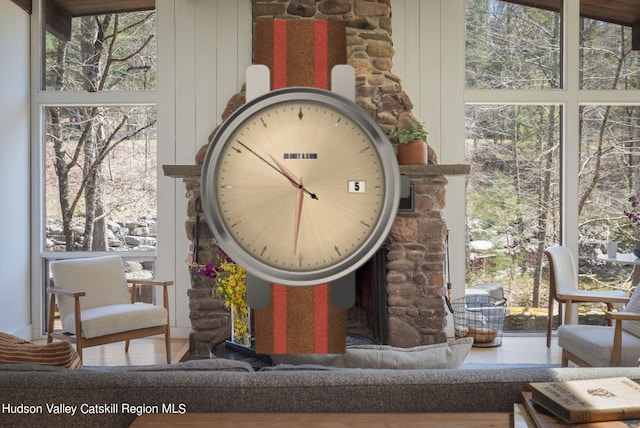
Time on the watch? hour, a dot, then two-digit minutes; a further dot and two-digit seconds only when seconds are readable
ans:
10.30.51
